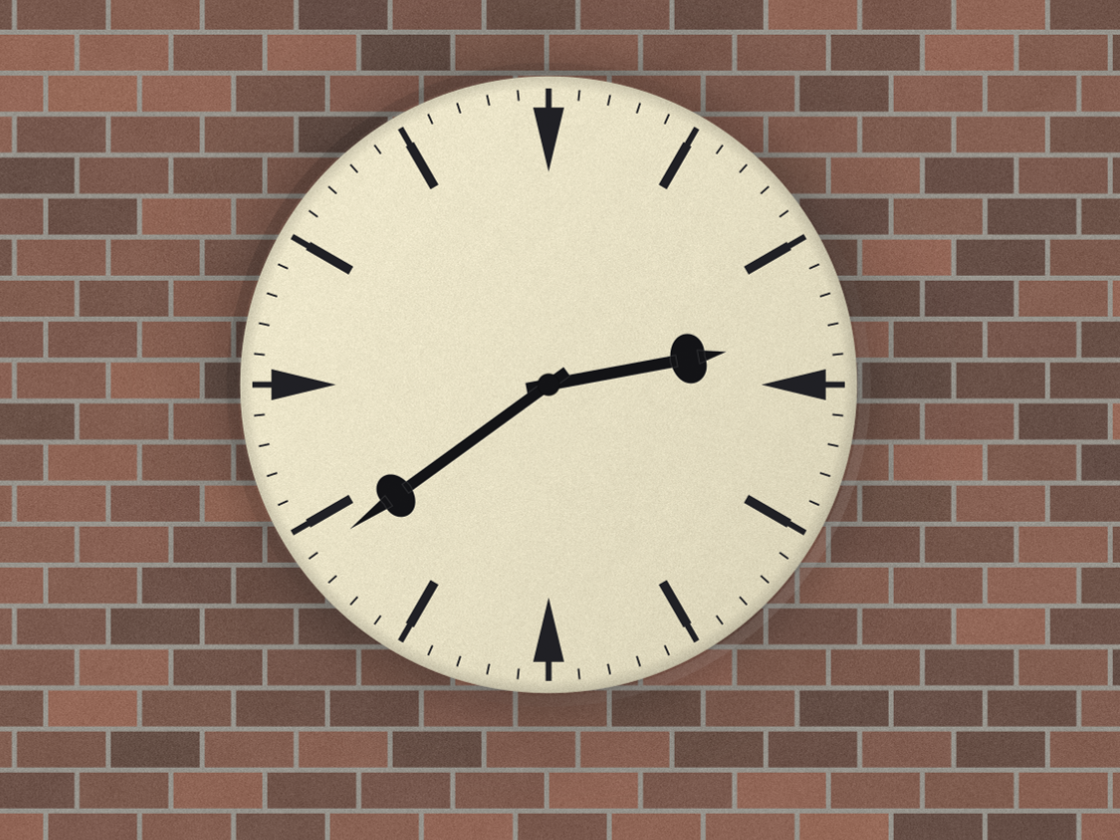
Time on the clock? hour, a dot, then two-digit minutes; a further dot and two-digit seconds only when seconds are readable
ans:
2.39
